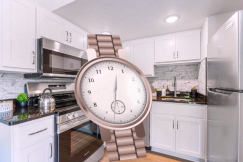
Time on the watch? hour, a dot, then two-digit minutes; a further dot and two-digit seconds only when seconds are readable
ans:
12.32
